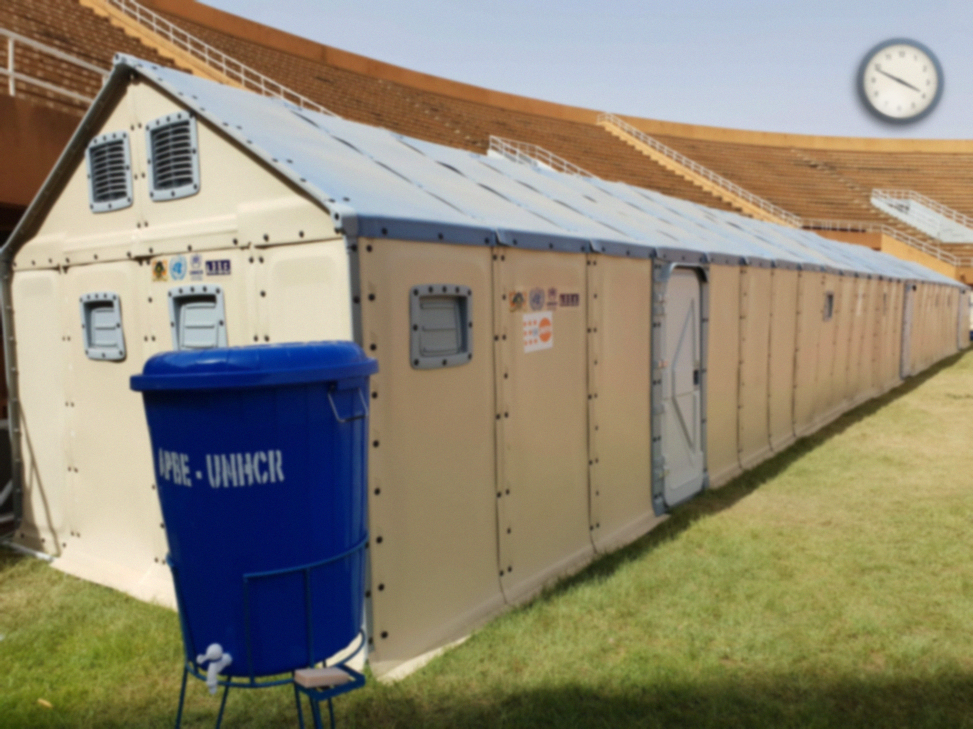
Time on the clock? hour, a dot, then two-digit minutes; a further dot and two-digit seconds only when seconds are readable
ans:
3.49
